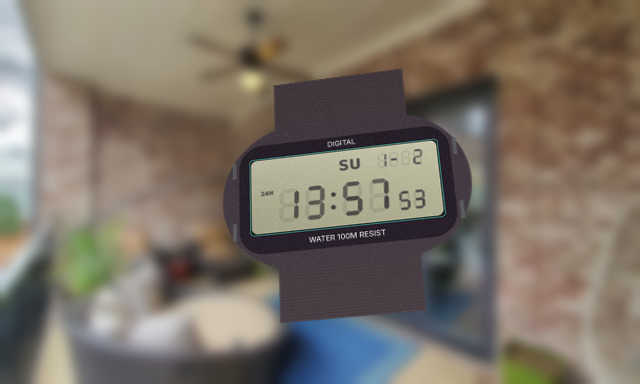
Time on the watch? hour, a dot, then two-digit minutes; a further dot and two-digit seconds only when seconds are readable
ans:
13.57.53
